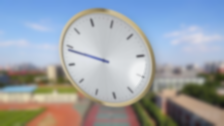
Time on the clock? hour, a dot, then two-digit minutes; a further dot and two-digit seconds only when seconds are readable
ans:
9.49
